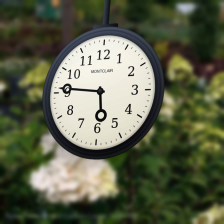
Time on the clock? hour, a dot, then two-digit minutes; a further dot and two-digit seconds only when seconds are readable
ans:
5.46
